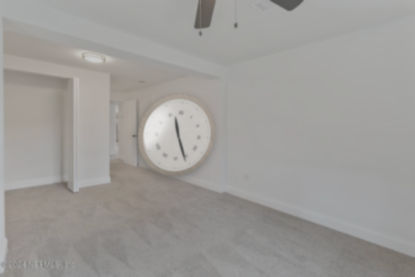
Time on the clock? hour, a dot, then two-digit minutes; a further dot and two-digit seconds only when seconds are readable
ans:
11.26
